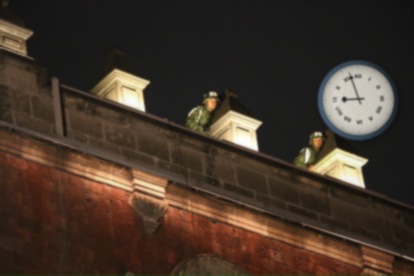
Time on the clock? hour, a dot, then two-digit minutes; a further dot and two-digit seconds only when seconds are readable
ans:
8.57
